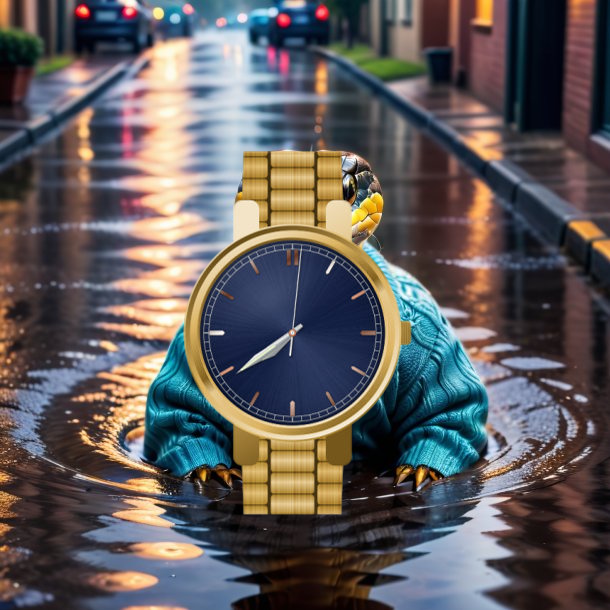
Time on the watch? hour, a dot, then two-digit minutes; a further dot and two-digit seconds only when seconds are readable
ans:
7.39.01
